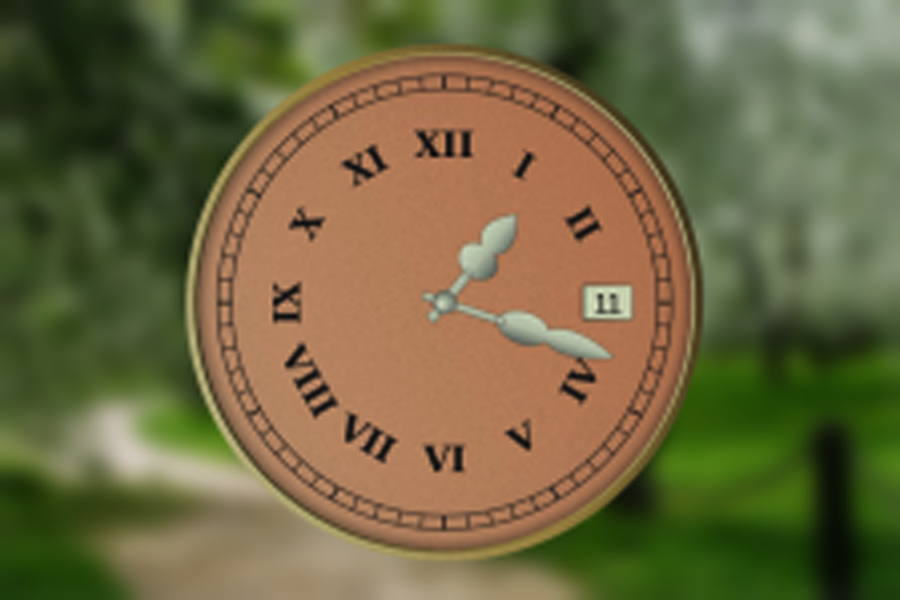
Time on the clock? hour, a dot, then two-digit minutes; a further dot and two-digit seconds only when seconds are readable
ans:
1.18
